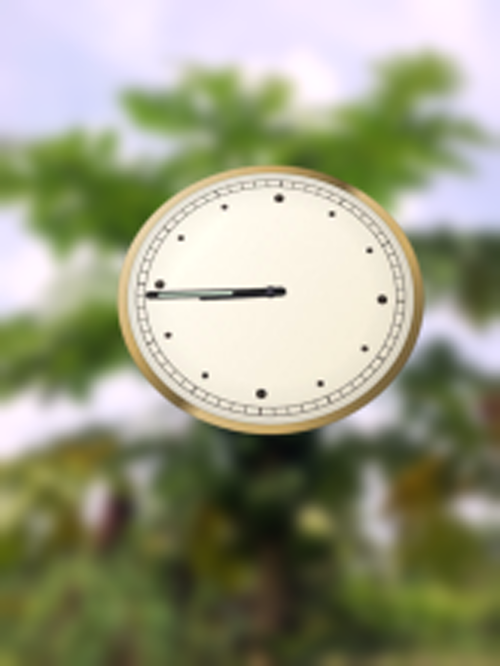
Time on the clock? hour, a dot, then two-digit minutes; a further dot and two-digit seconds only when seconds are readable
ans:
8.44
